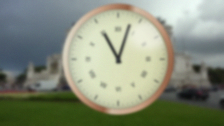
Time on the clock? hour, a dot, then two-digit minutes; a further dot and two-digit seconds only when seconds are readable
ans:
11.03
